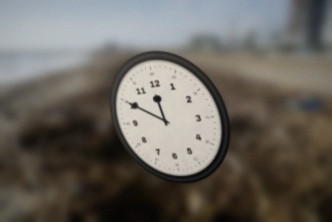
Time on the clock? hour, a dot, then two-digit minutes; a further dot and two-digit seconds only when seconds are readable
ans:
11.50
